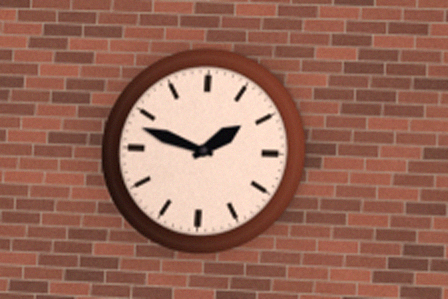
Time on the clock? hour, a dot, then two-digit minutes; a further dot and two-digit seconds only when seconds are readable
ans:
1.48
